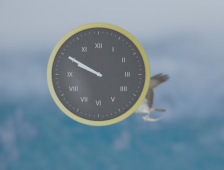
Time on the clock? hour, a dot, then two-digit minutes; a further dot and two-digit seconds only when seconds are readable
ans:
9.50
